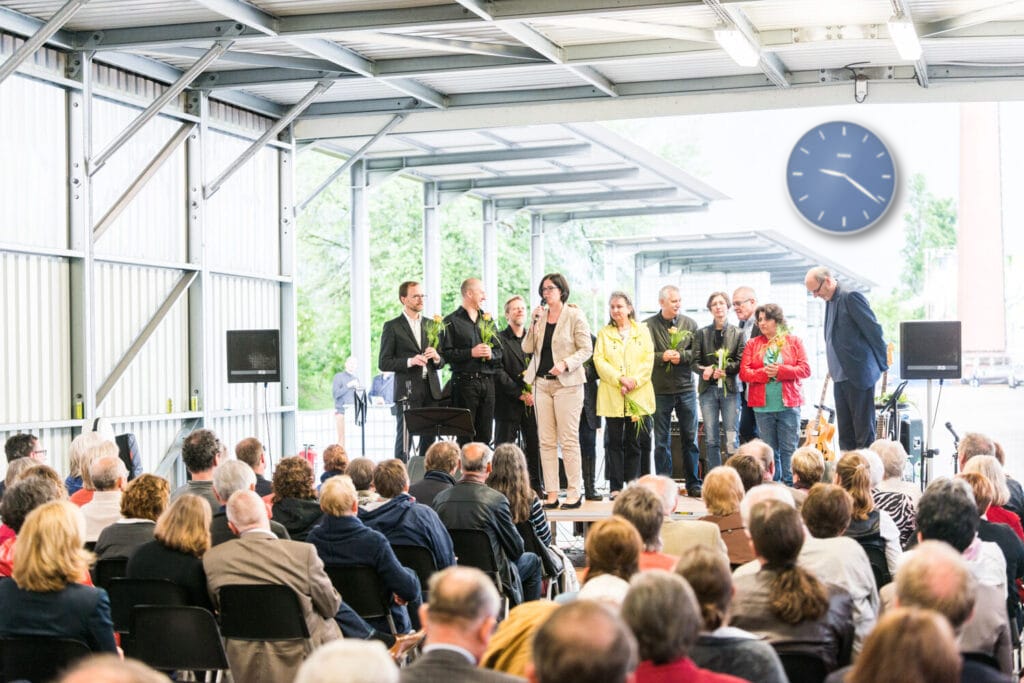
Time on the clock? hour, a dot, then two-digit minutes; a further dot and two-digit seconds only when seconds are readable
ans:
9.21
